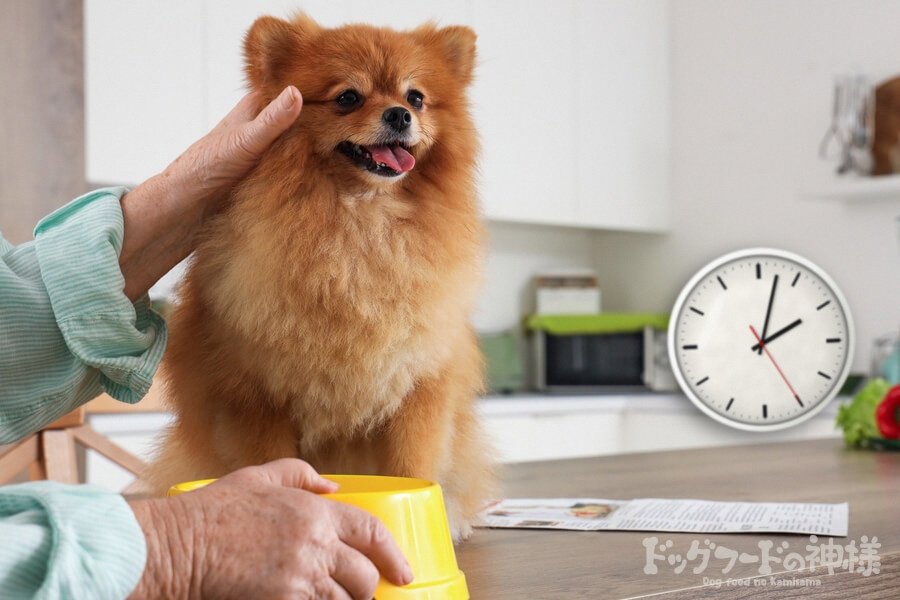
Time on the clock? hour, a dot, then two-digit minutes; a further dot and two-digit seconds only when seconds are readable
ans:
2.02.25
